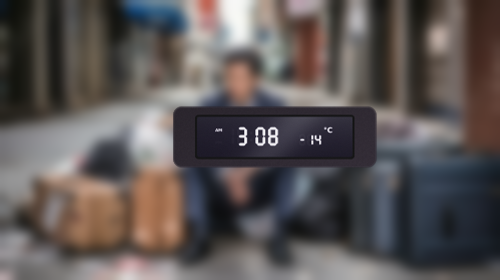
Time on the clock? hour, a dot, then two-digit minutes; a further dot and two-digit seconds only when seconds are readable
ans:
3.08
